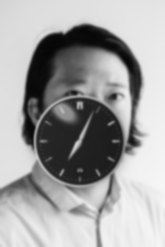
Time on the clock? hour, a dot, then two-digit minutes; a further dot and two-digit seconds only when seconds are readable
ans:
7.04
